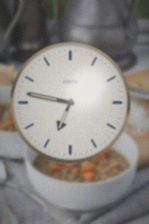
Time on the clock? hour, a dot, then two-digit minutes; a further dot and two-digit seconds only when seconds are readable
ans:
6.47
